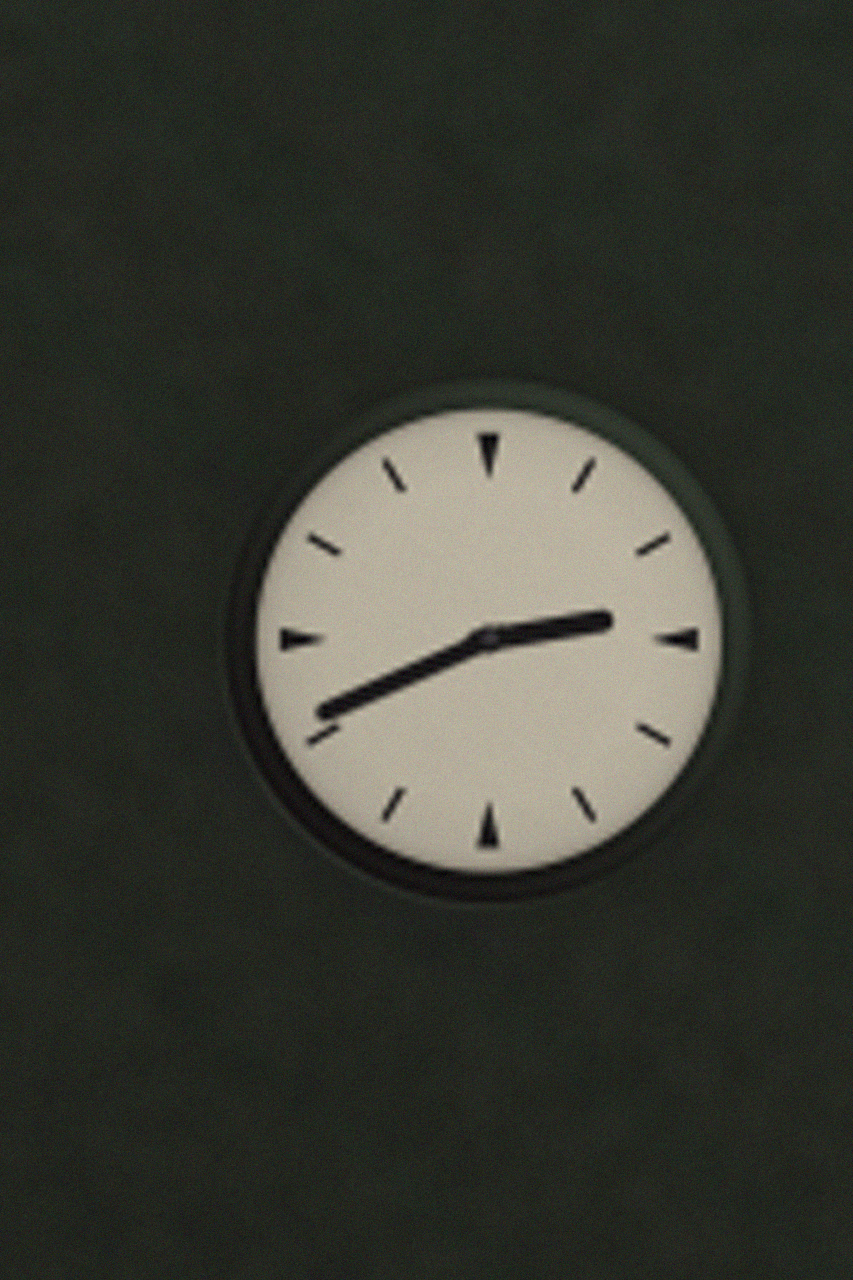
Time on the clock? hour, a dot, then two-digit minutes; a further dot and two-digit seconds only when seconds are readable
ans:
2.41
